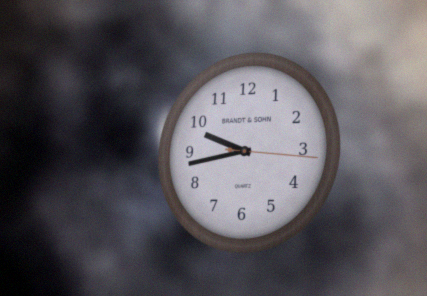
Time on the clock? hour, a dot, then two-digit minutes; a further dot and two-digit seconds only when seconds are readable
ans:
9.43.16
